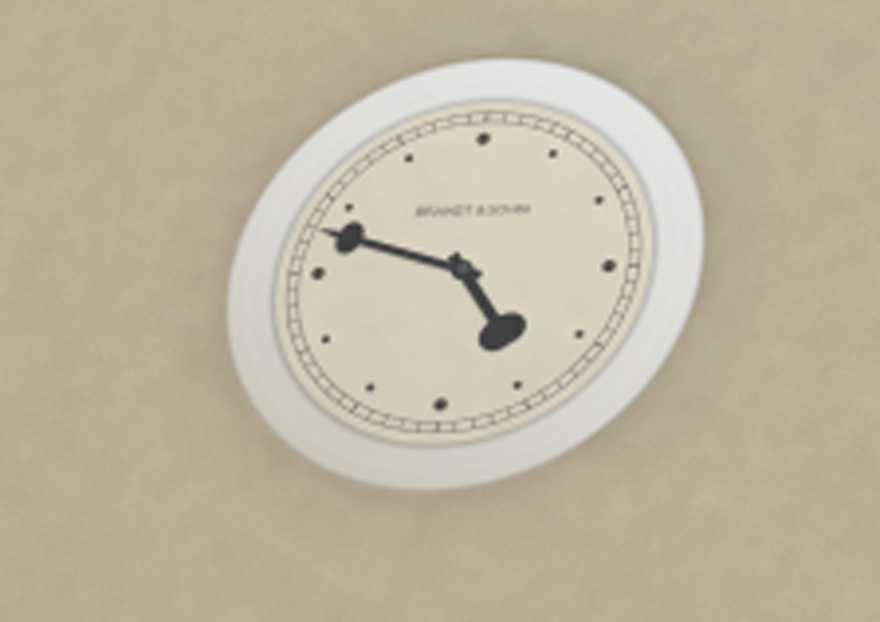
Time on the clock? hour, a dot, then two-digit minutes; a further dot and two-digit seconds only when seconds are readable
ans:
4.48
